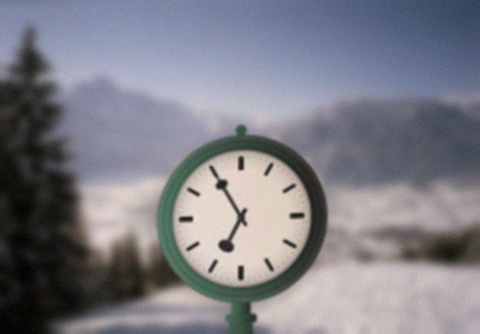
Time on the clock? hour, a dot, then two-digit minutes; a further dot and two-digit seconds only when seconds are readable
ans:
6.55
